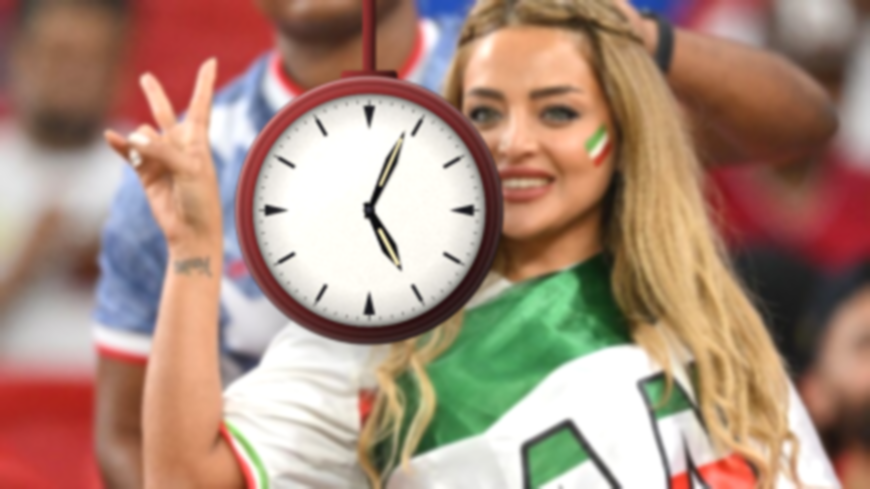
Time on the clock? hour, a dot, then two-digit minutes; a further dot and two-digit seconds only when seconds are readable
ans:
5.04
